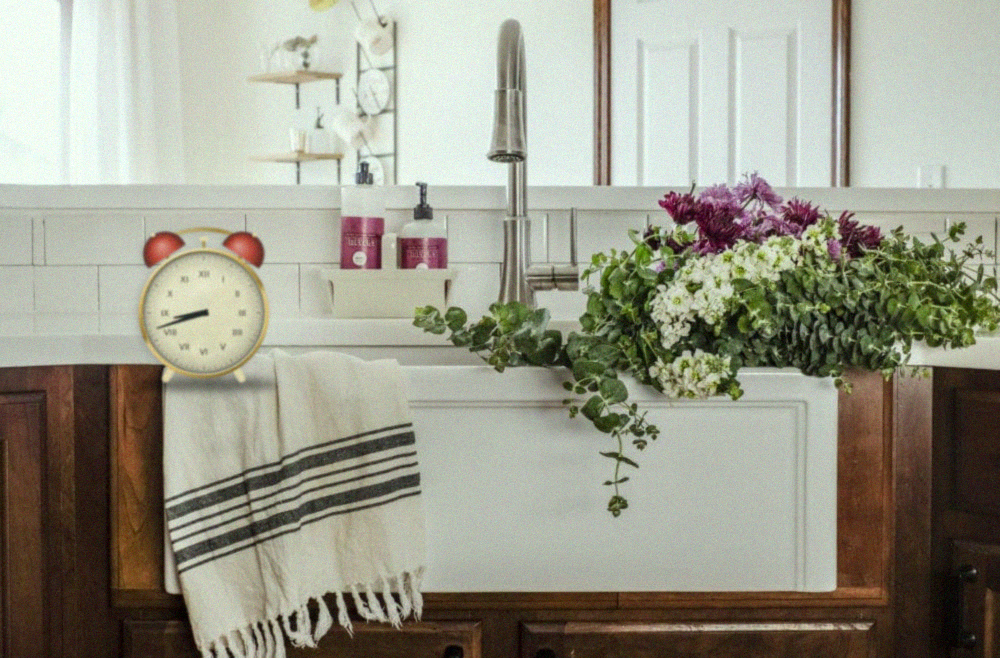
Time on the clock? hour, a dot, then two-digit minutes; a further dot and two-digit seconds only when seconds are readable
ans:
8.42
